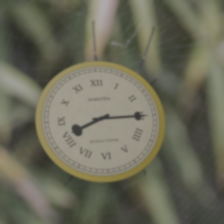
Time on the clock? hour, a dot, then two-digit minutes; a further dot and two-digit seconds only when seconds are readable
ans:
8.15
